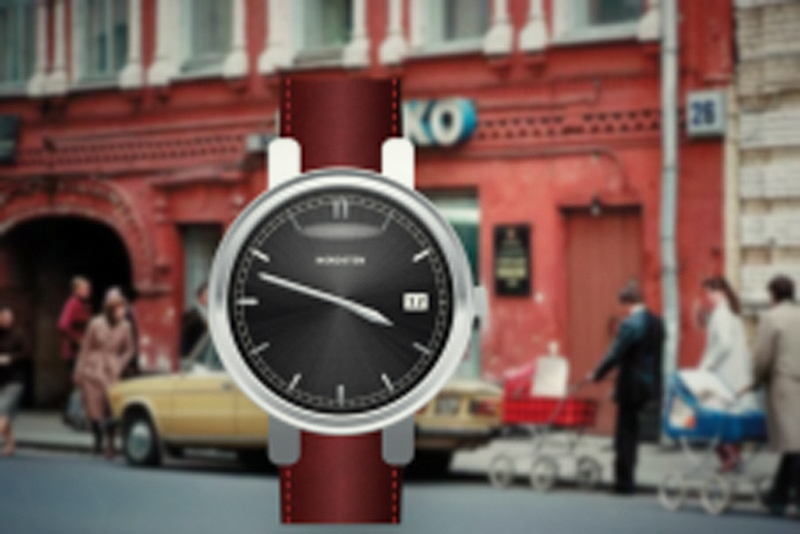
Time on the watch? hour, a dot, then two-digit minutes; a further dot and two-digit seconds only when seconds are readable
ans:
3.48
